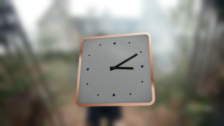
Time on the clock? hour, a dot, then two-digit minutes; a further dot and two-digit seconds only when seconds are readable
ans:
3.10
